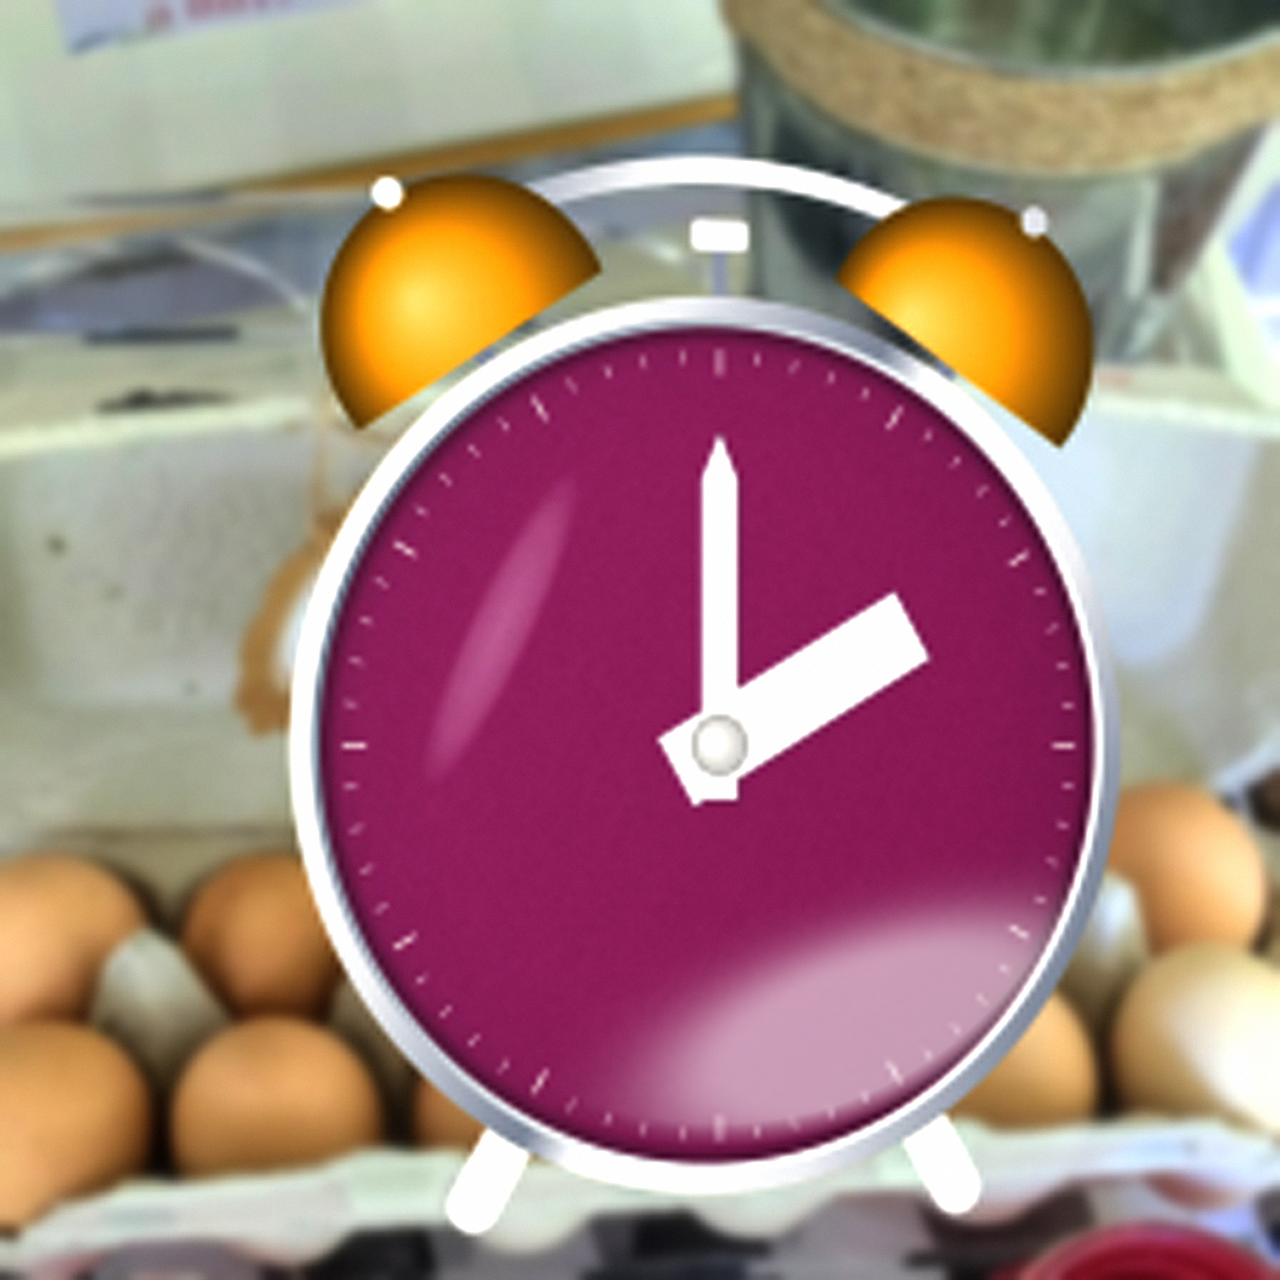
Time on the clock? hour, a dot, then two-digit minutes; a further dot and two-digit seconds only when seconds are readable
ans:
2.00
